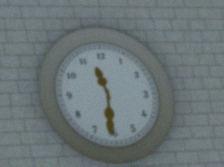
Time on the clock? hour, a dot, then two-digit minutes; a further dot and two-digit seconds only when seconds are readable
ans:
11.31
